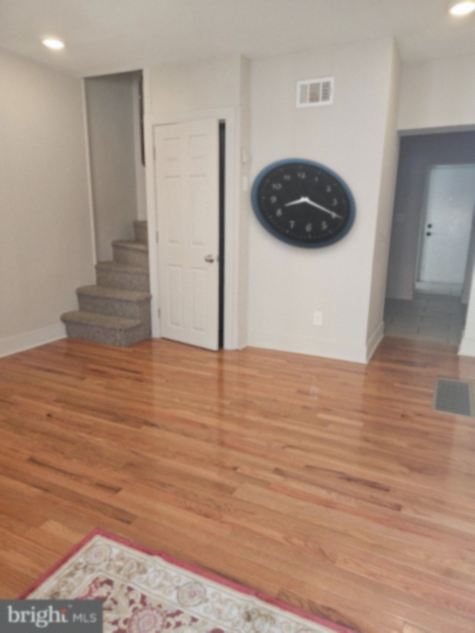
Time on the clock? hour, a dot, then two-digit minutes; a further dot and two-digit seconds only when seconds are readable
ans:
8.20
